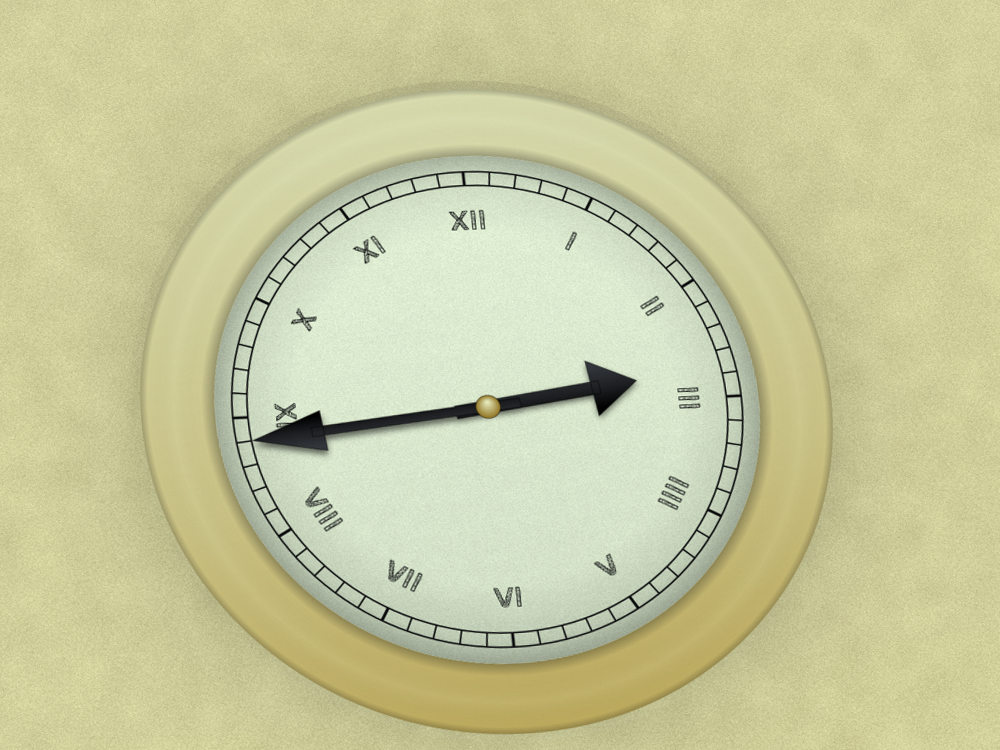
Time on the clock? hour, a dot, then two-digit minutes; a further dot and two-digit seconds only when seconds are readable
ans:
2.44
